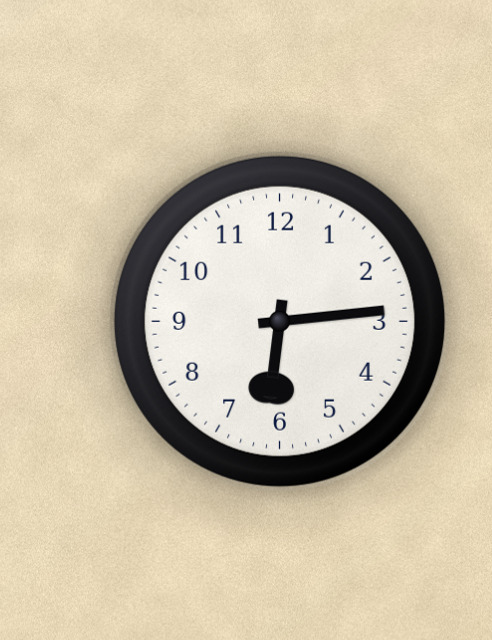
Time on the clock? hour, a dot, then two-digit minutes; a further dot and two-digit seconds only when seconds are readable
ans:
6.14
